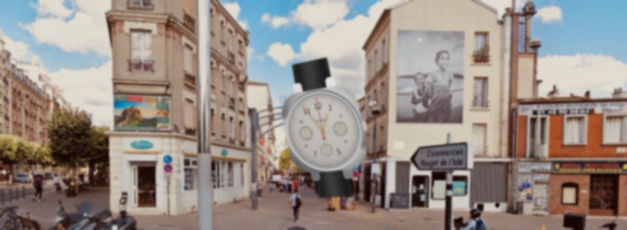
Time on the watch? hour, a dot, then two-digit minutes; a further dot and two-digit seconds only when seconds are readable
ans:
12.55
